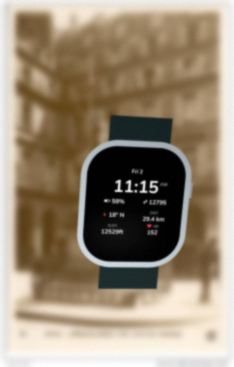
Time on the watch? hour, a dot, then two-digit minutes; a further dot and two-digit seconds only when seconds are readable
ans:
11.15
